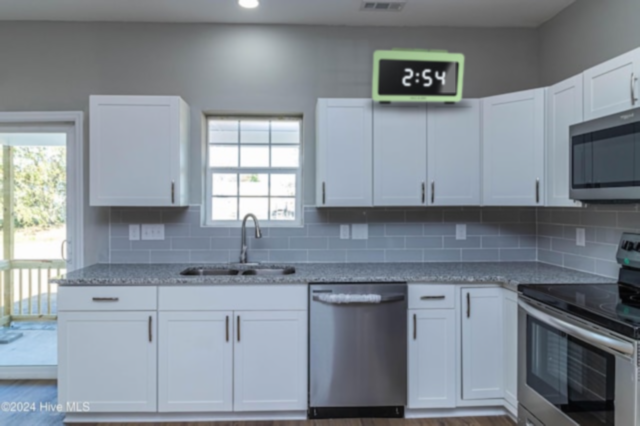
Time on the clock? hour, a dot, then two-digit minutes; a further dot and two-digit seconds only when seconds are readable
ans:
2.54
